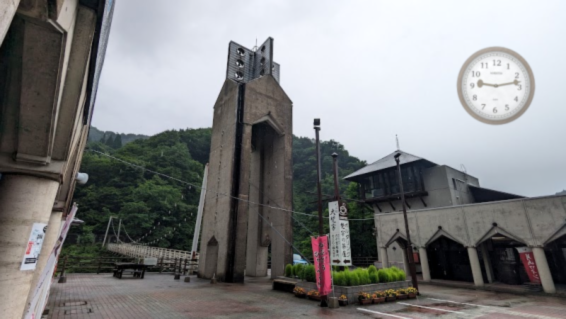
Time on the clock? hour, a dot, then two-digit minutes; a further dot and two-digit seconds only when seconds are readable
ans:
9.13
